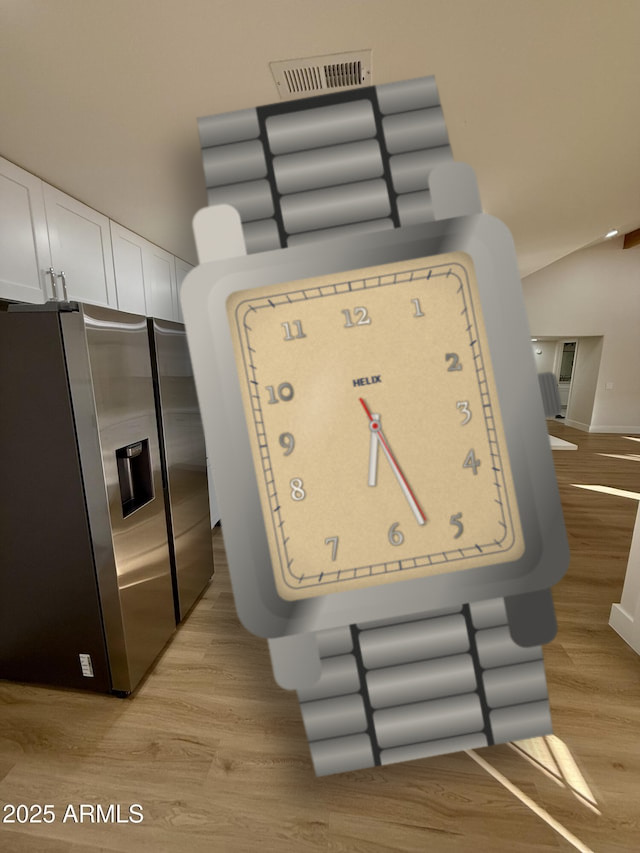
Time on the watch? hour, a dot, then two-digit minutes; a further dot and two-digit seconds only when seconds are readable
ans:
6.27.27
